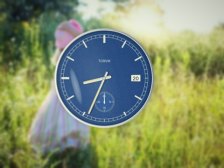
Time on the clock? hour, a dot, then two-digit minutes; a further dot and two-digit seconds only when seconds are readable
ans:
8.34
